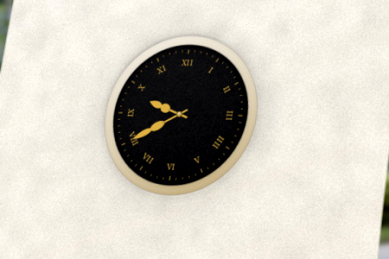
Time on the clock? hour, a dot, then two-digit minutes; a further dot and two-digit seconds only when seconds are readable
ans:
9.40
